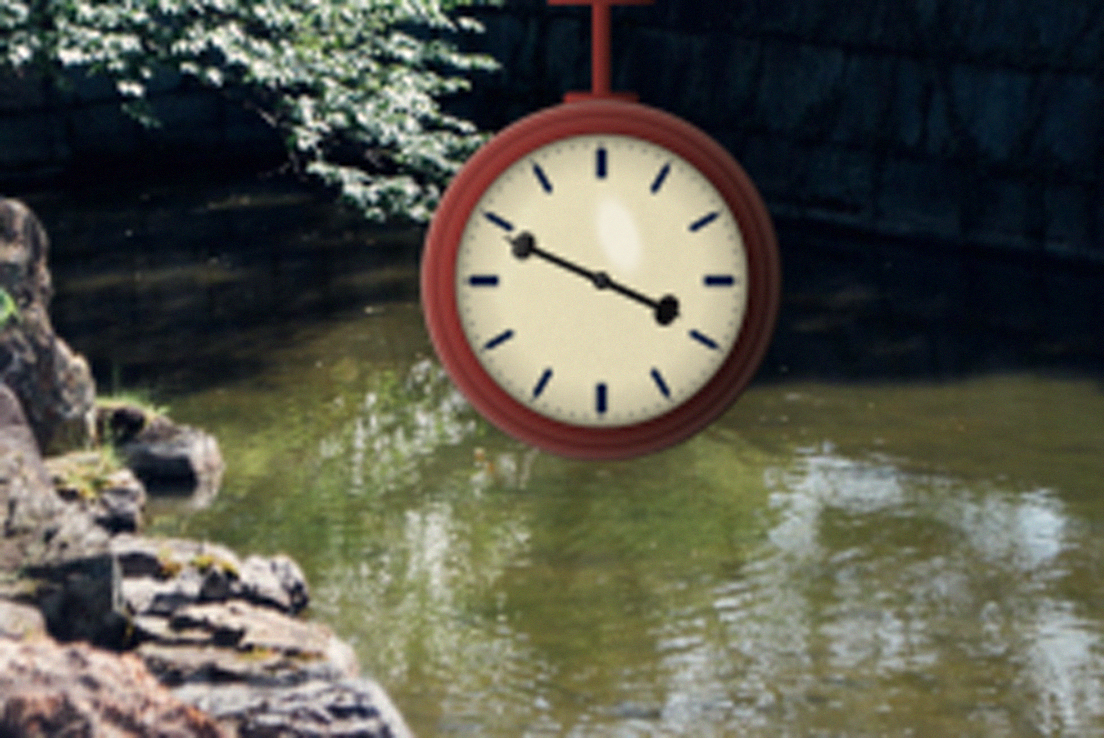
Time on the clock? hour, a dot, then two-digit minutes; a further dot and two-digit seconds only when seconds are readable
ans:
3.49
